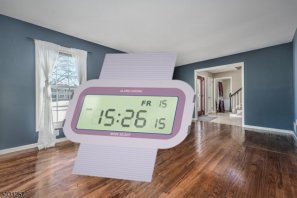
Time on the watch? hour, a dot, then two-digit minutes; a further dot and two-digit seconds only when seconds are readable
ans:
15.26.15
